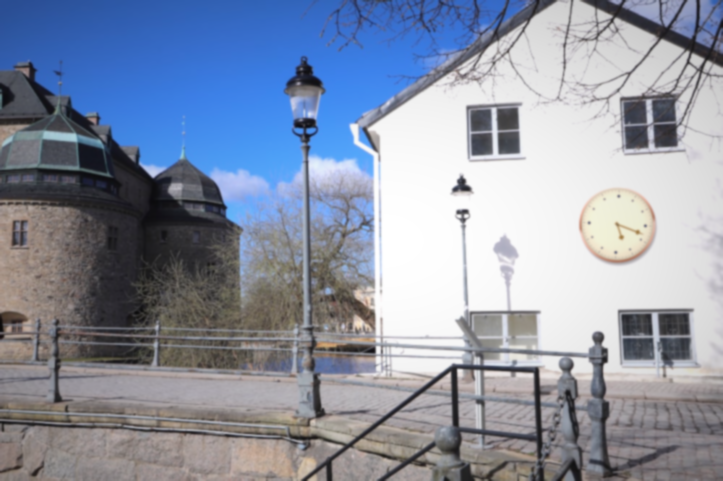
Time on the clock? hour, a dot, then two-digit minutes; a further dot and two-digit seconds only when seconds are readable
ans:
5.18
